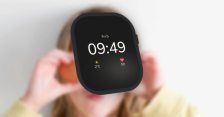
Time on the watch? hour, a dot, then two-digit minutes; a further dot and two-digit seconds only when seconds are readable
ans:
9.49
